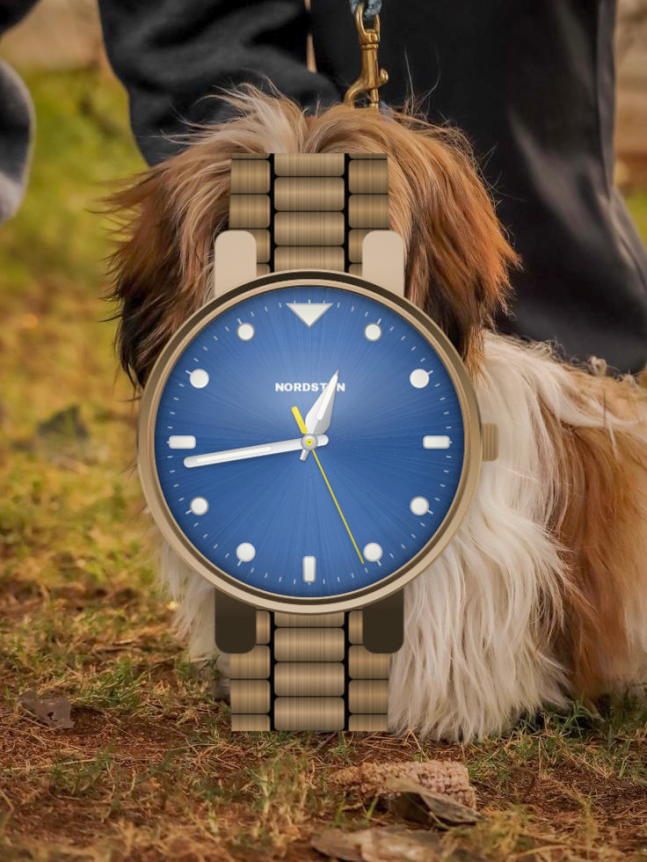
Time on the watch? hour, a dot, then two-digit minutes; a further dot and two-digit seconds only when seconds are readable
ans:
12.43.26
